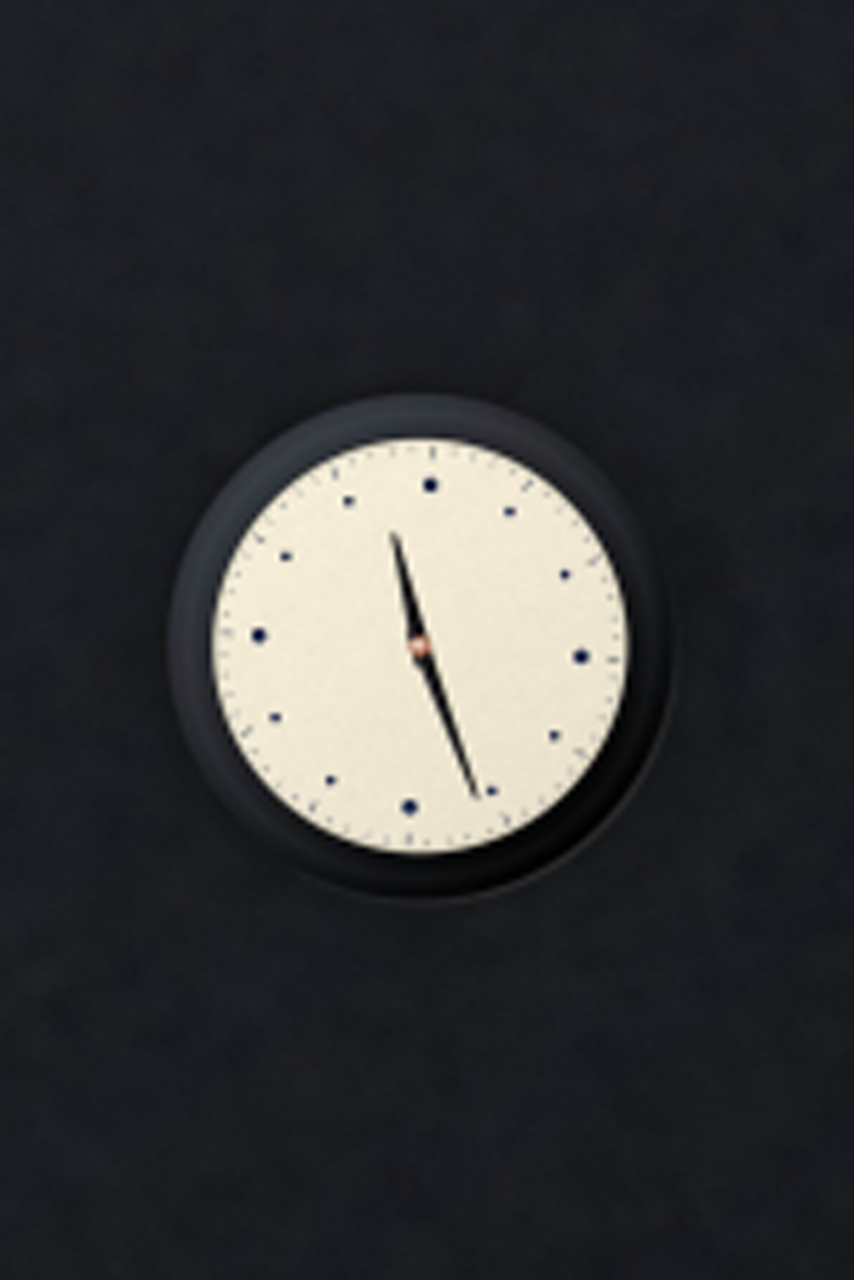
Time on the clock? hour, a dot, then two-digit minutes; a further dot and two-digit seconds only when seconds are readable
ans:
11.26
